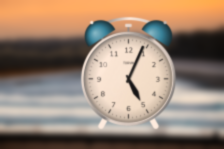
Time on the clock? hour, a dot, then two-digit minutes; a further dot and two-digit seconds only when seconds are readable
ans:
5.04
